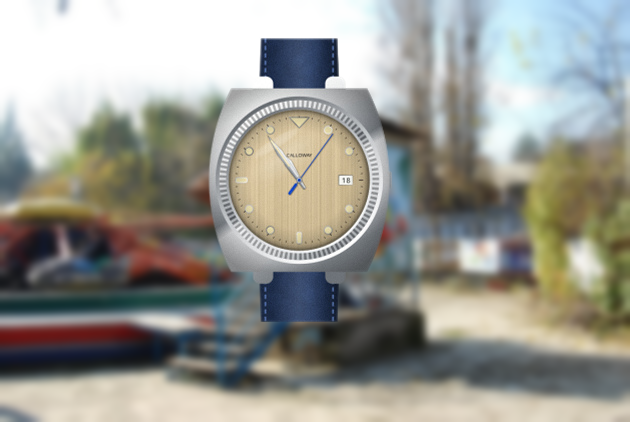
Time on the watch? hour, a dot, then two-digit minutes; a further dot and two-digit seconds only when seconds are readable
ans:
10.54.06
